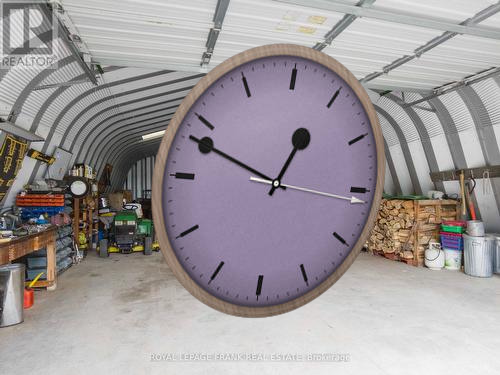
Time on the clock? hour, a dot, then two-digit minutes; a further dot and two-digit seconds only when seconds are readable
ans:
12.48.16
